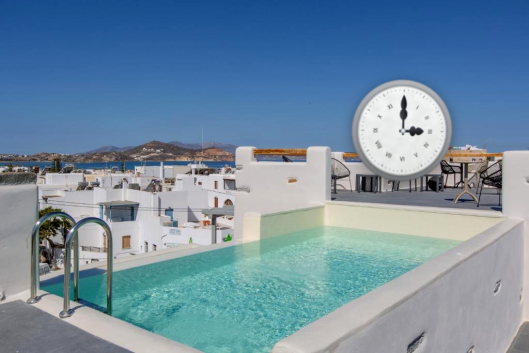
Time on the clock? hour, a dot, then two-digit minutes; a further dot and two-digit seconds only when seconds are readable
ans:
3.00
